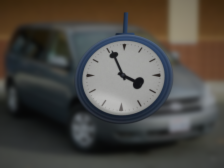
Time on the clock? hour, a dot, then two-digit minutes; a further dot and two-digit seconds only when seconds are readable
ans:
3.56
